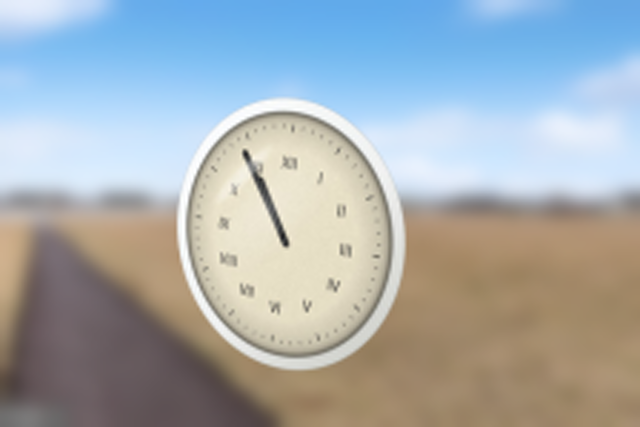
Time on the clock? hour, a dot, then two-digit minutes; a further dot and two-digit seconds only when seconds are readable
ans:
10.54
